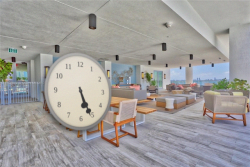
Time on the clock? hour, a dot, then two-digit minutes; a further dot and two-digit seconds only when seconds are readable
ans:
5.26
